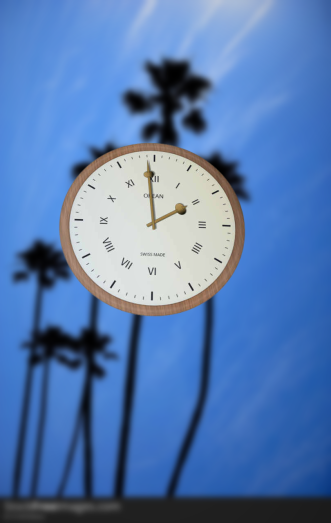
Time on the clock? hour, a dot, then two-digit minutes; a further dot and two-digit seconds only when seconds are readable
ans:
1.59
